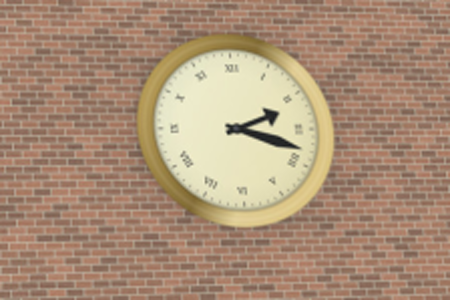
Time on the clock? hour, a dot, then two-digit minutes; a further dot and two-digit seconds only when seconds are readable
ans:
2.18
